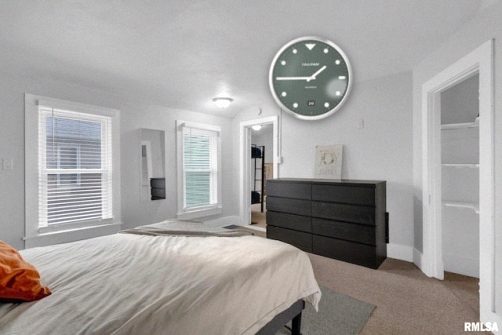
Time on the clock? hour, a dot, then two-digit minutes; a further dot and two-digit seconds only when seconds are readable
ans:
1.45
